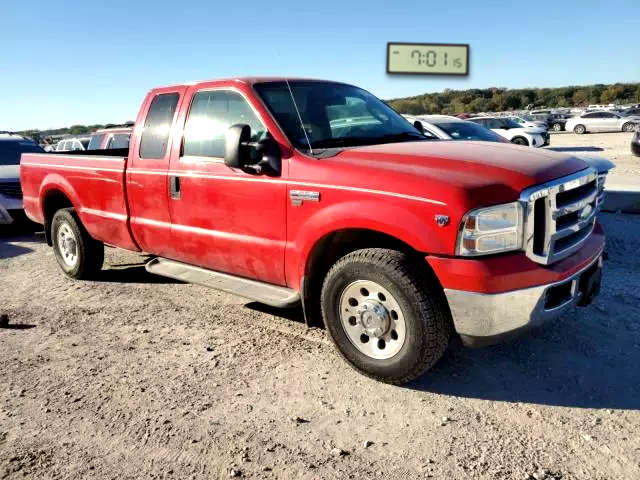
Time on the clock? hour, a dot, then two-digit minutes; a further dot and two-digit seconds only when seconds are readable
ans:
7.01
